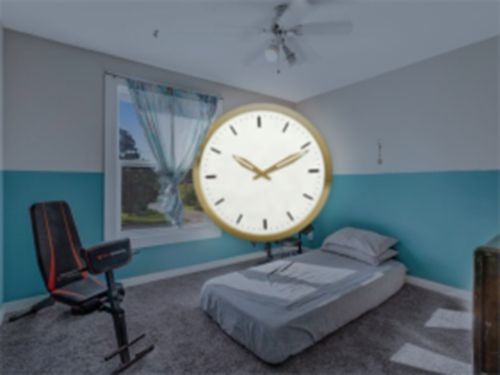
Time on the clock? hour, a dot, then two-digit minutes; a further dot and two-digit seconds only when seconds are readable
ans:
10.11
